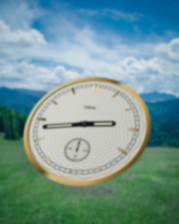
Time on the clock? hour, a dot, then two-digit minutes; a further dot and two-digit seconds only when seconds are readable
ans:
2.43
